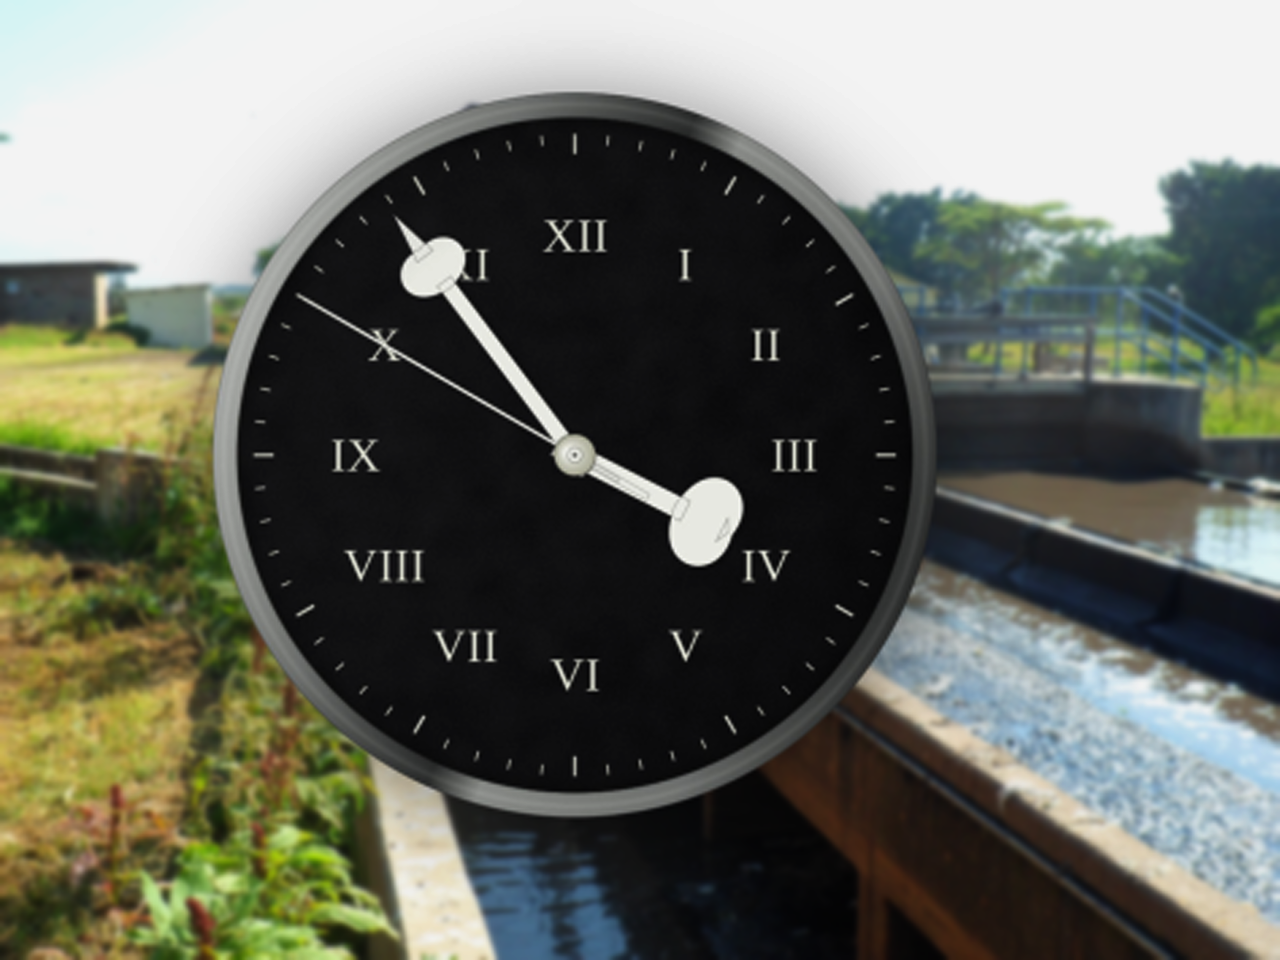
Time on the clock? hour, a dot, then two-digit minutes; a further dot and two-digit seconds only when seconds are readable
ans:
3.53.50
